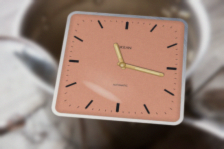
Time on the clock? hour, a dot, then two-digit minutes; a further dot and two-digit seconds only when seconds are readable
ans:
11.17
